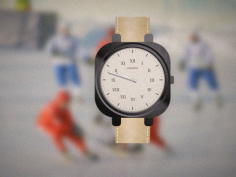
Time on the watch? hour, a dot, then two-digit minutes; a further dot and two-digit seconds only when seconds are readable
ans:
9.48
